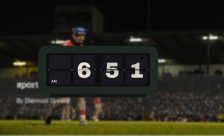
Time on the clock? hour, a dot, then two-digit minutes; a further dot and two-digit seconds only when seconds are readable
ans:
6.51
